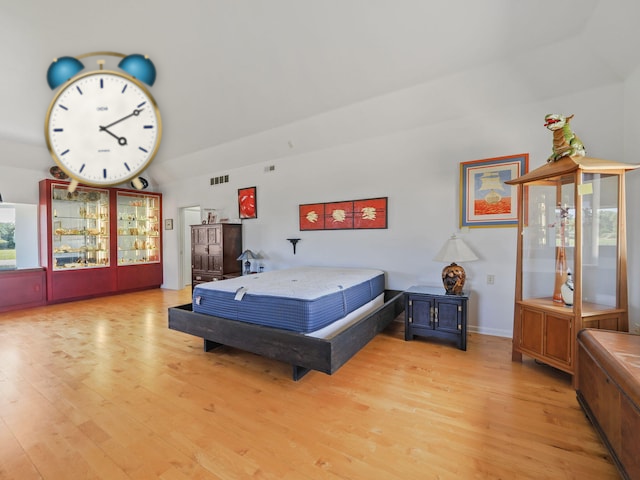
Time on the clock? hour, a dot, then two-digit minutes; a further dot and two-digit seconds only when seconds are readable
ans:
4.11
